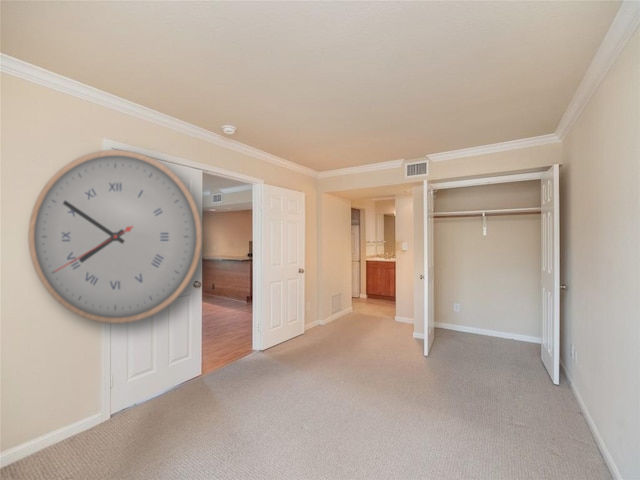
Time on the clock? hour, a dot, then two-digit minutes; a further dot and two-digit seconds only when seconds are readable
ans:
7.50.40
